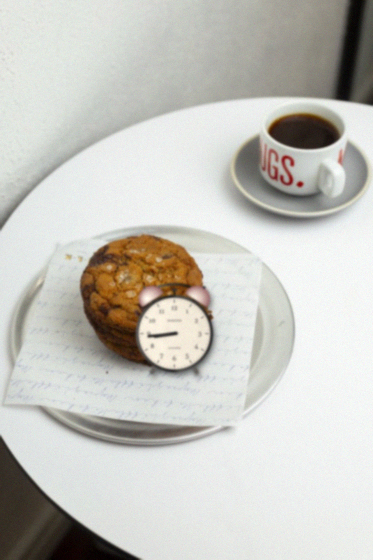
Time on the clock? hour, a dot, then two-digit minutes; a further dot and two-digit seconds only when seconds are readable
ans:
8.44
